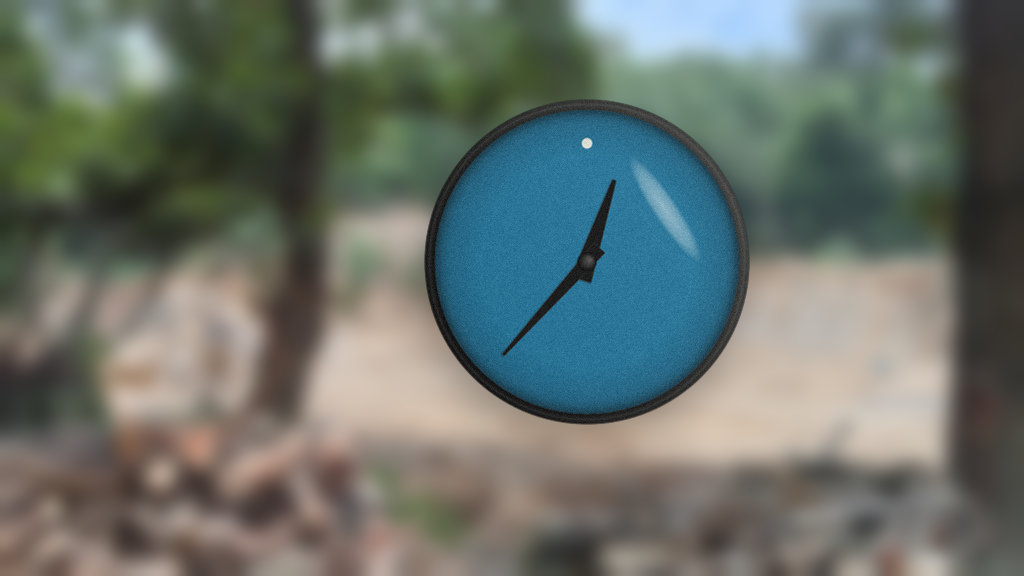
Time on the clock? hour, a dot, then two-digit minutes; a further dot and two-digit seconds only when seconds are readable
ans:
12.37
